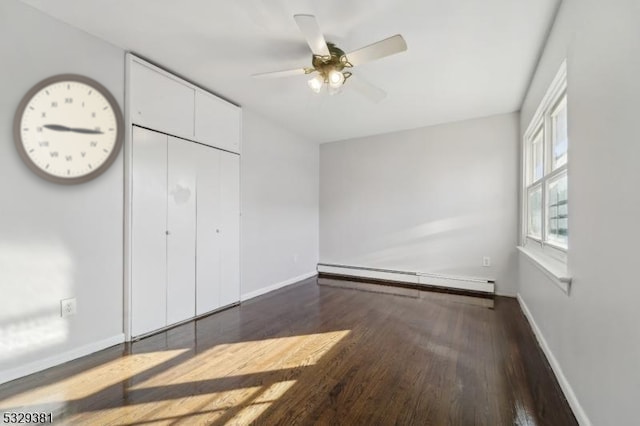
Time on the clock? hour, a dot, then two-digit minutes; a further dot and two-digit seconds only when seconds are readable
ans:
9.16
